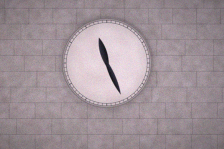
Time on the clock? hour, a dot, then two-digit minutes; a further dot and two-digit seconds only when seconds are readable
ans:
11.26
